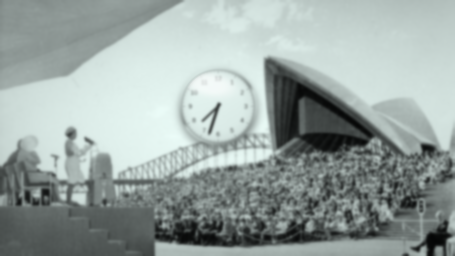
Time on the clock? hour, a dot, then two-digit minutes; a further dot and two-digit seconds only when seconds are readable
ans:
7.33
